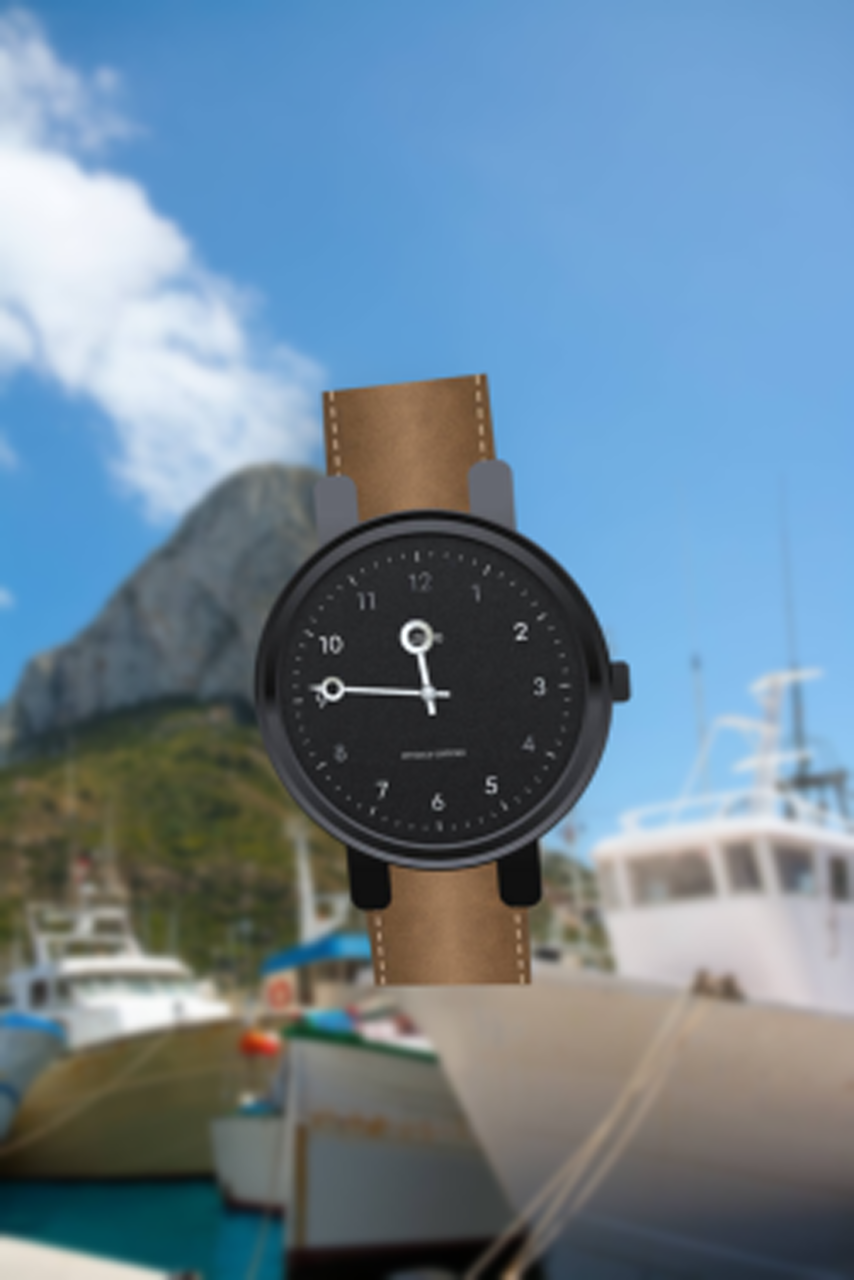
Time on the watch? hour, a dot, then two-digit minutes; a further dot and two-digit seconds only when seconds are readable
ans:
11.46
